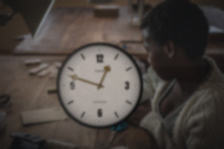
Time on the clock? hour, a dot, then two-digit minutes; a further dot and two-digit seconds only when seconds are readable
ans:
12.48
